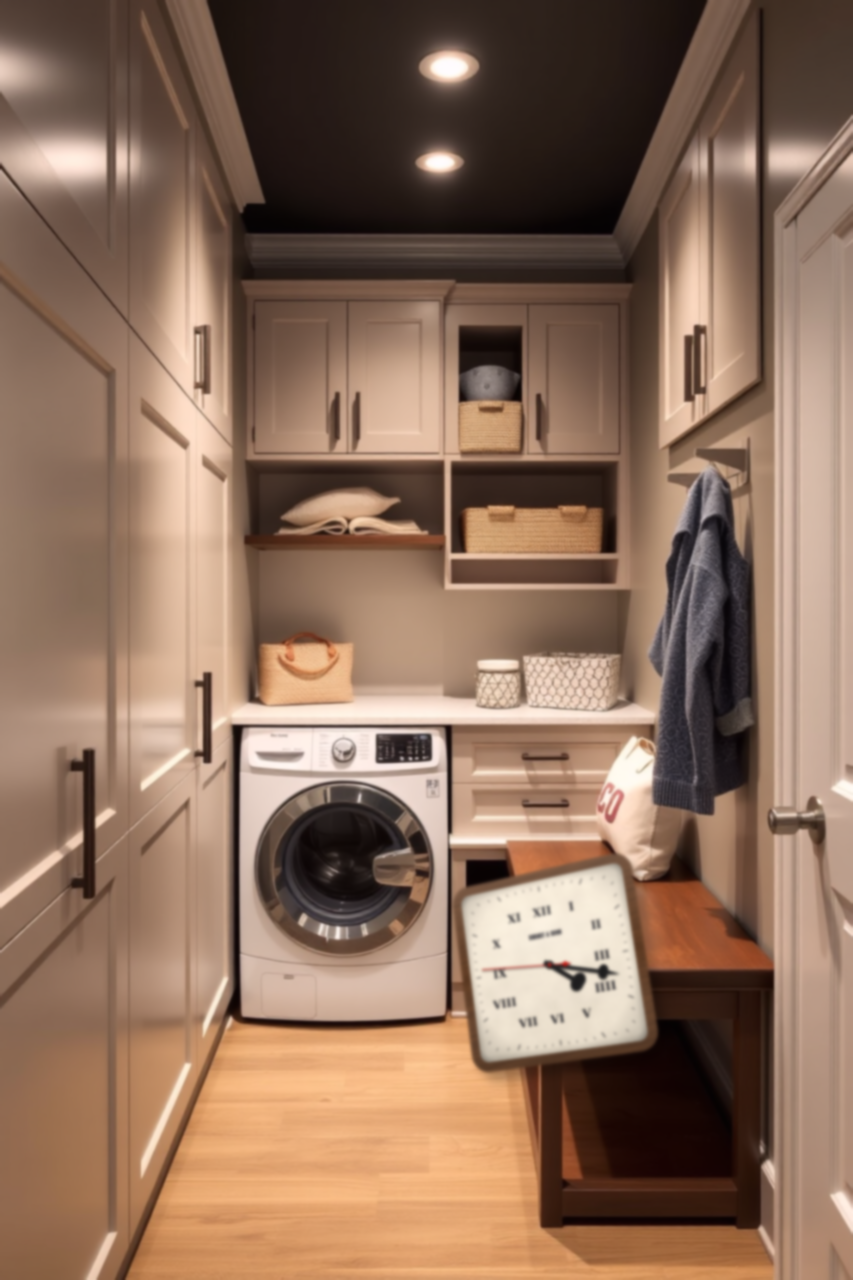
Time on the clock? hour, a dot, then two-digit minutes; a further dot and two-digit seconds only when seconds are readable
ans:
4.17.46
